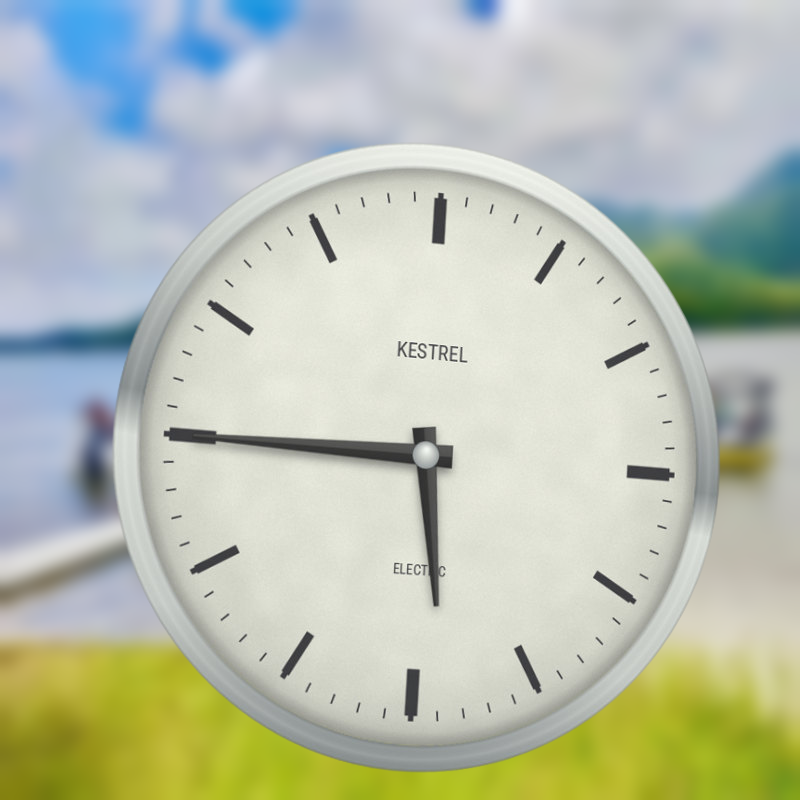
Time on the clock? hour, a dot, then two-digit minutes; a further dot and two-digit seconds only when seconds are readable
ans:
5.45
